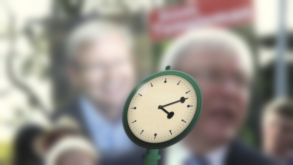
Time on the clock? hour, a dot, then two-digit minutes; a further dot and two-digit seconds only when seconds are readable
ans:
4.12
